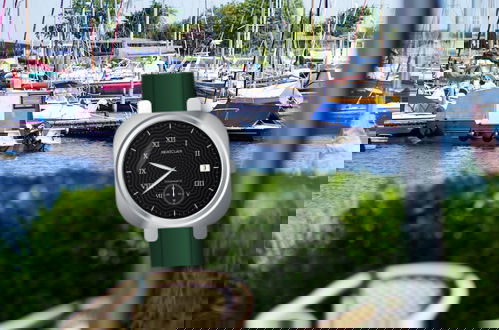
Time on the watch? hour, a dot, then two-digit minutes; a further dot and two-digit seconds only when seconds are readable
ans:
9.39
